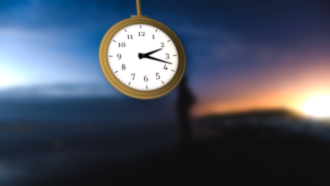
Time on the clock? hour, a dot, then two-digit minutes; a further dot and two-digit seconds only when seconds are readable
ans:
2.18
